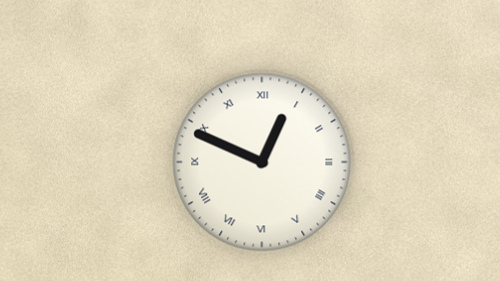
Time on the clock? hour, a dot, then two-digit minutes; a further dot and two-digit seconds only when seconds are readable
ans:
12.49
